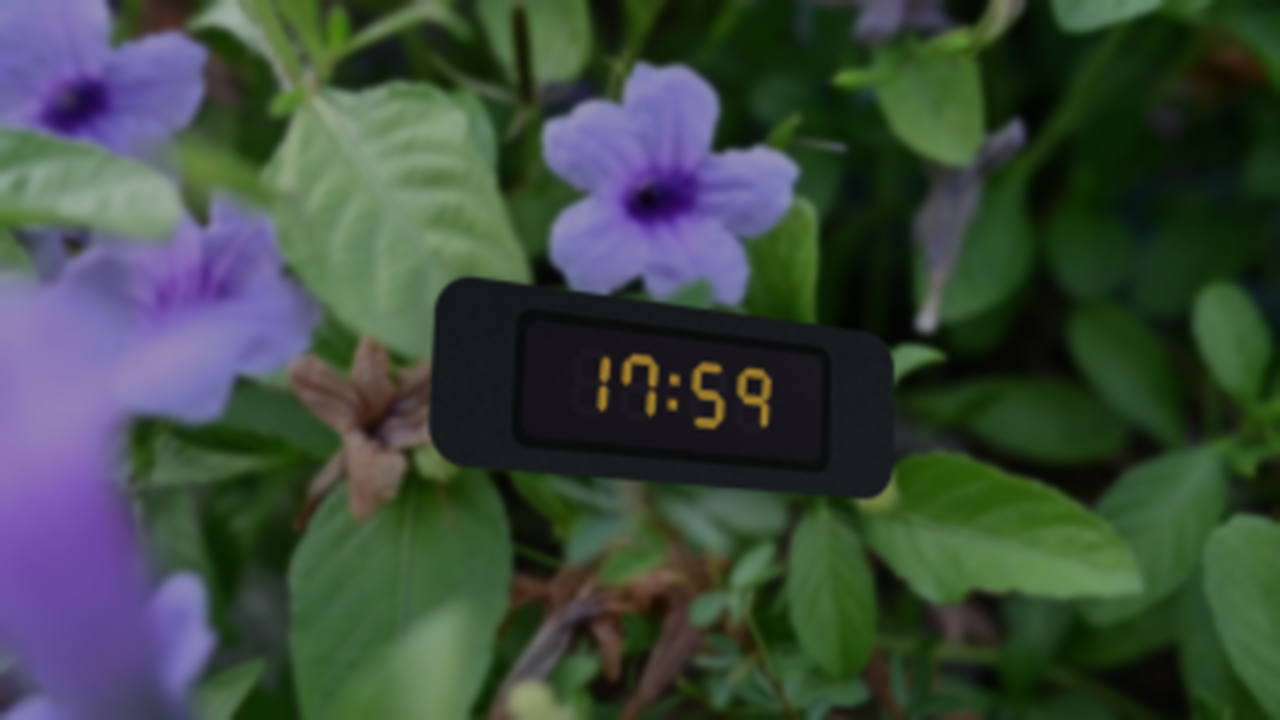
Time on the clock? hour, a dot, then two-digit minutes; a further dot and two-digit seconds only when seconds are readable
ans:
17.59
